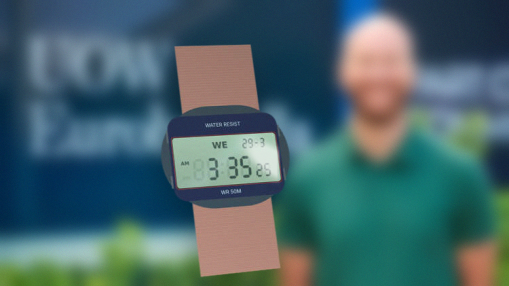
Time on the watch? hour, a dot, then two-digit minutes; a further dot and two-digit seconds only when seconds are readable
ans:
3.35.25
